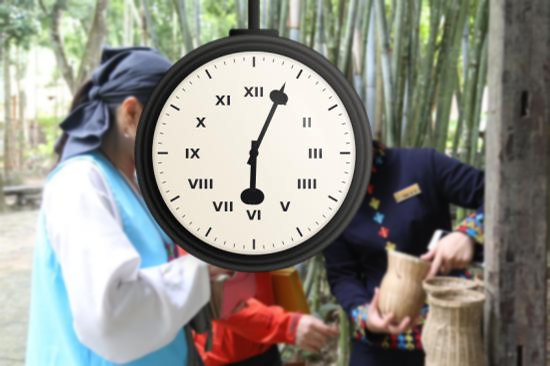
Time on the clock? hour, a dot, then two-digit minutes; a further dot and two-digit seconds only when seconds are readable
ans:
6.04
